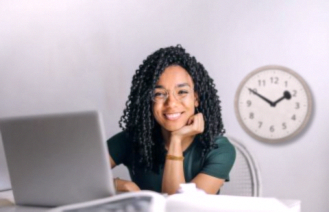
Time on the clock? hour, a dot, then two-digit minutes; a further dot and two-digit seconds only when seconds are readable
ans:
1.50
